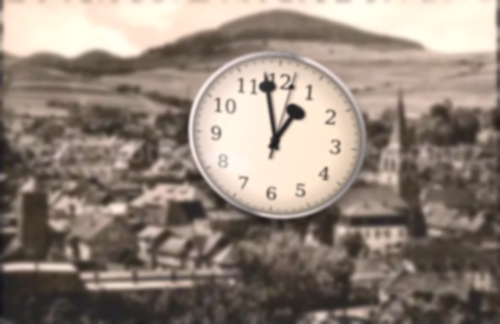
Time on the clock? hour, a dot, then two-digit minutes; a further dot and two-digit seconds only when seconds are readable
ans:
12.58.02
